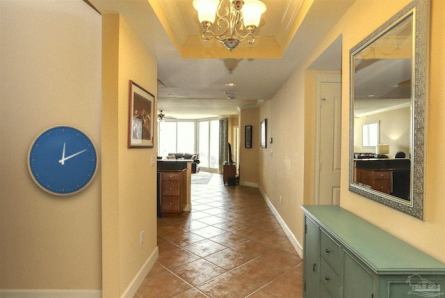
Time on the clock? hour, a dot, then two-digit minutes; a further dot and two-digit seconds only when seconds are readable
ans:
12.11
